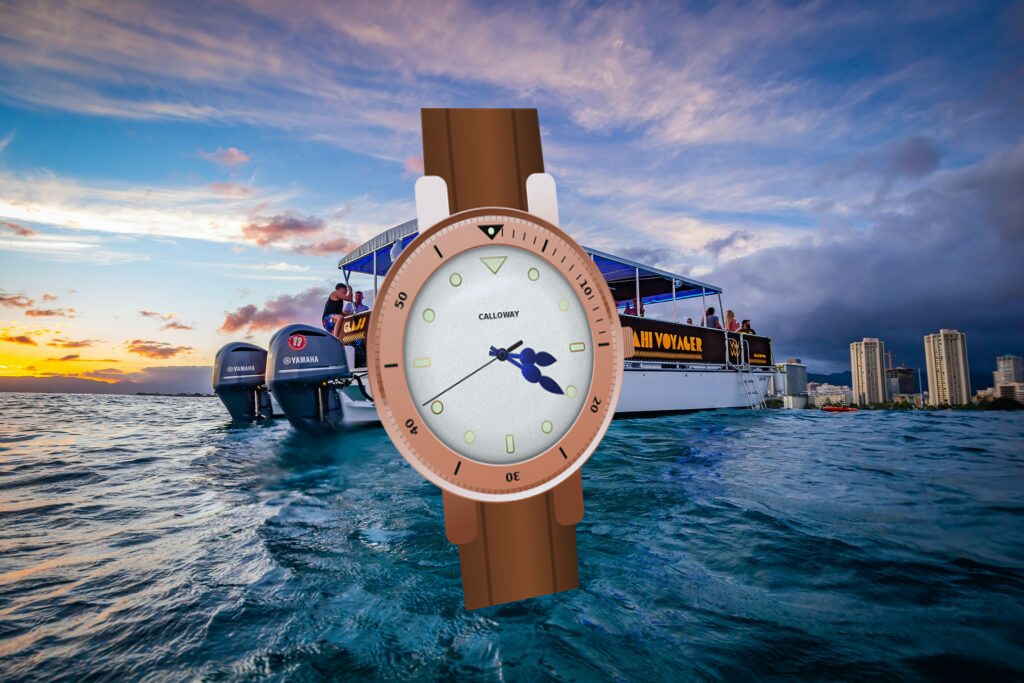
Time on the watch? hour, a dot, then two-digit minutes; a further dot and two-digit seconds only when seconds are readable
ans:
3.20.41
